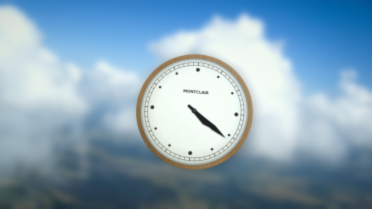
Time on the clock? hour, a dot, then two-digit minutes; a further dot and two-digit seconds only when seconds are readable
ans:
4.21
